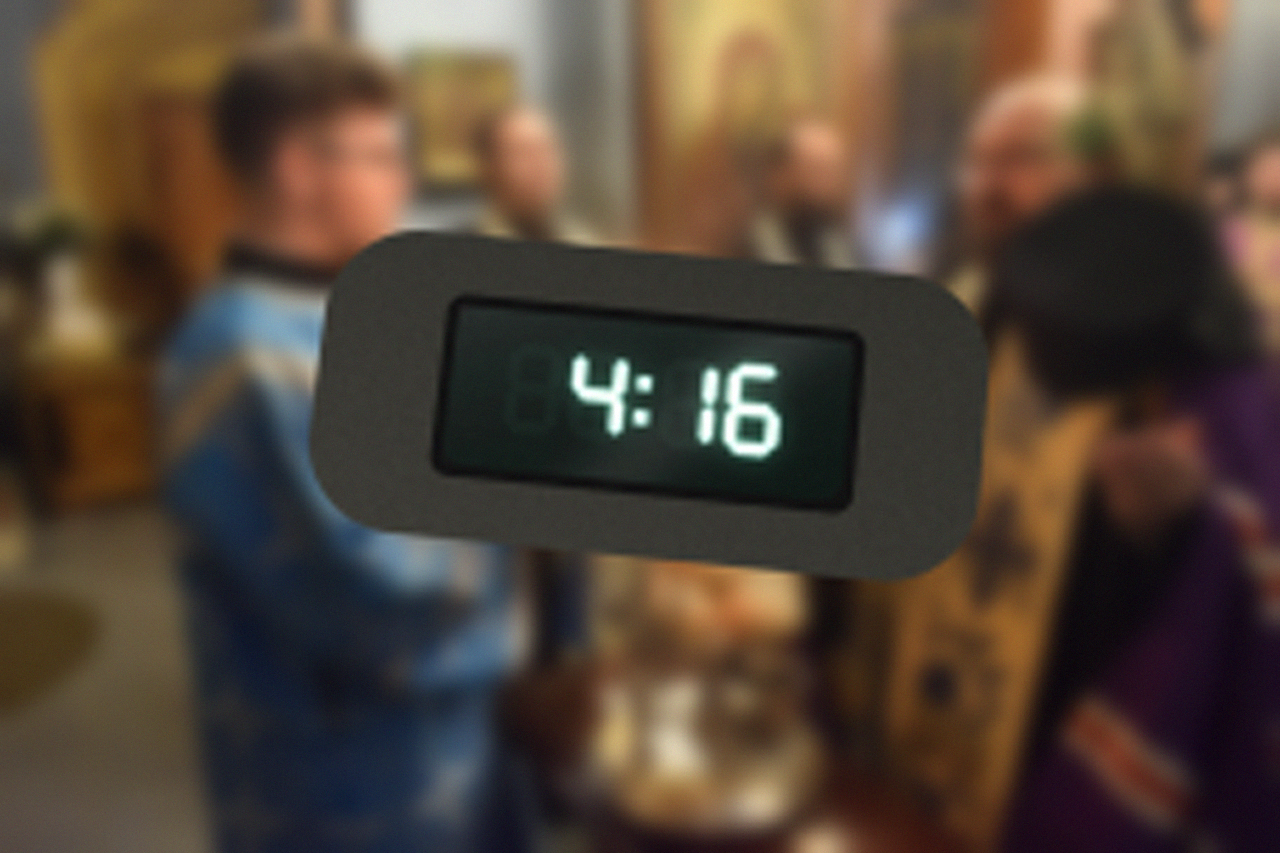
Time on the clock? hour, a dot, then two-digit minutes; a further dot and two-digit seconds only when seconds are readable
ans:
4.16
